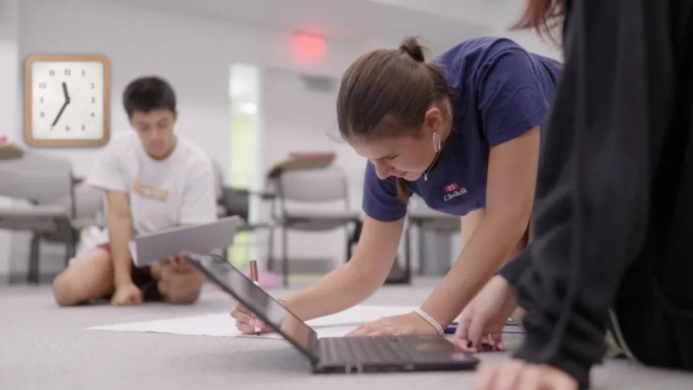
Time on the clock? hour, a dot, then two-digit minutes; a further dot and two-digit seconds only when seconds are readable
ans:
11.35
